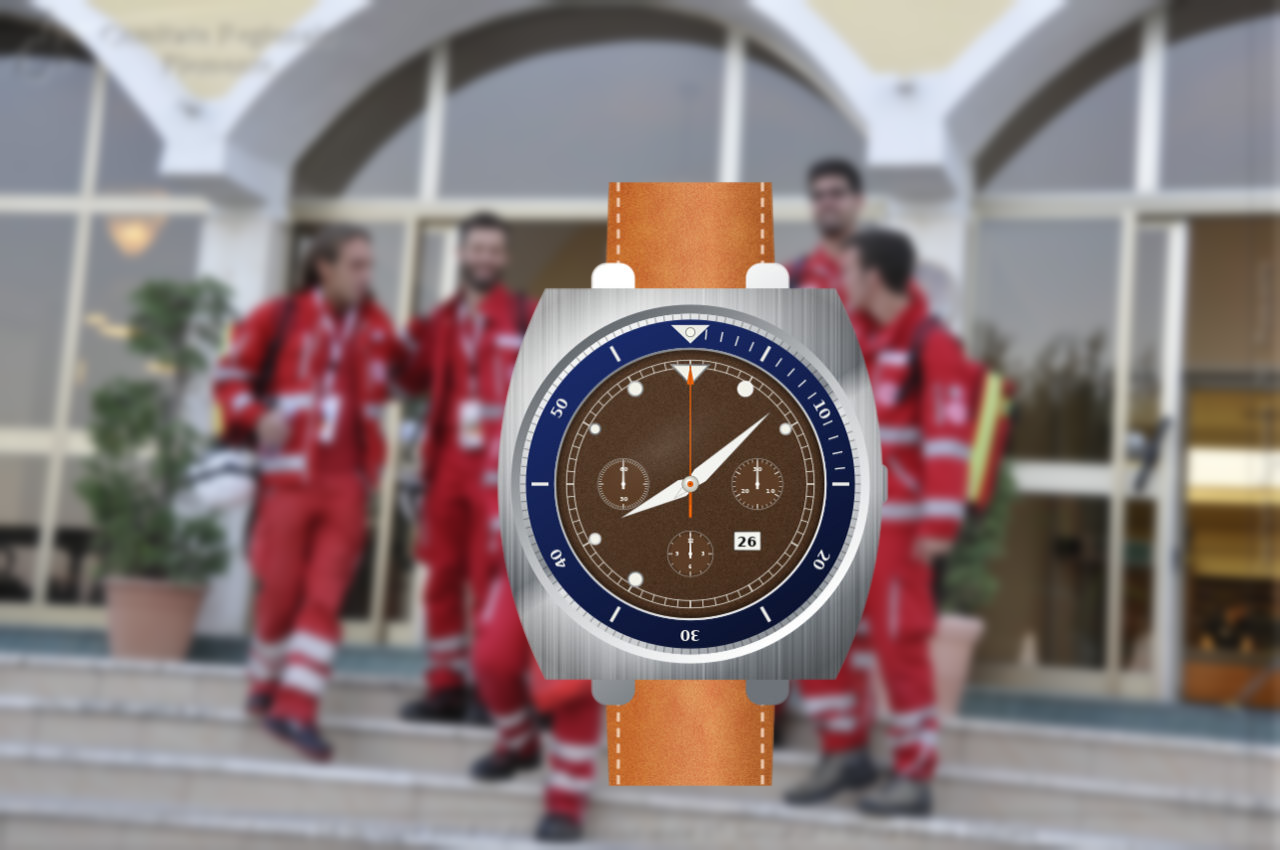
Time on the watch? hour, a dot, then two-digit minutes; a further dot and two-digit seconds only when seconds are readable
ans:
8.08
